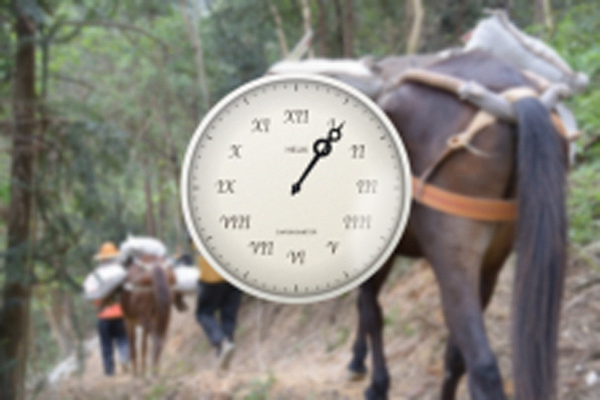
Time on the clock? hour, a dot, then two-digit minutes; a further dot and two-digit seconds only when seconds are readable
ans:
1.06
